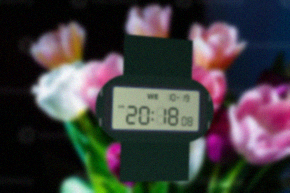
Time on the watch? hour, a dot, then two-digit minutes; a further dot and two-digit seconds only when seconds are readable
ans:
20.18
